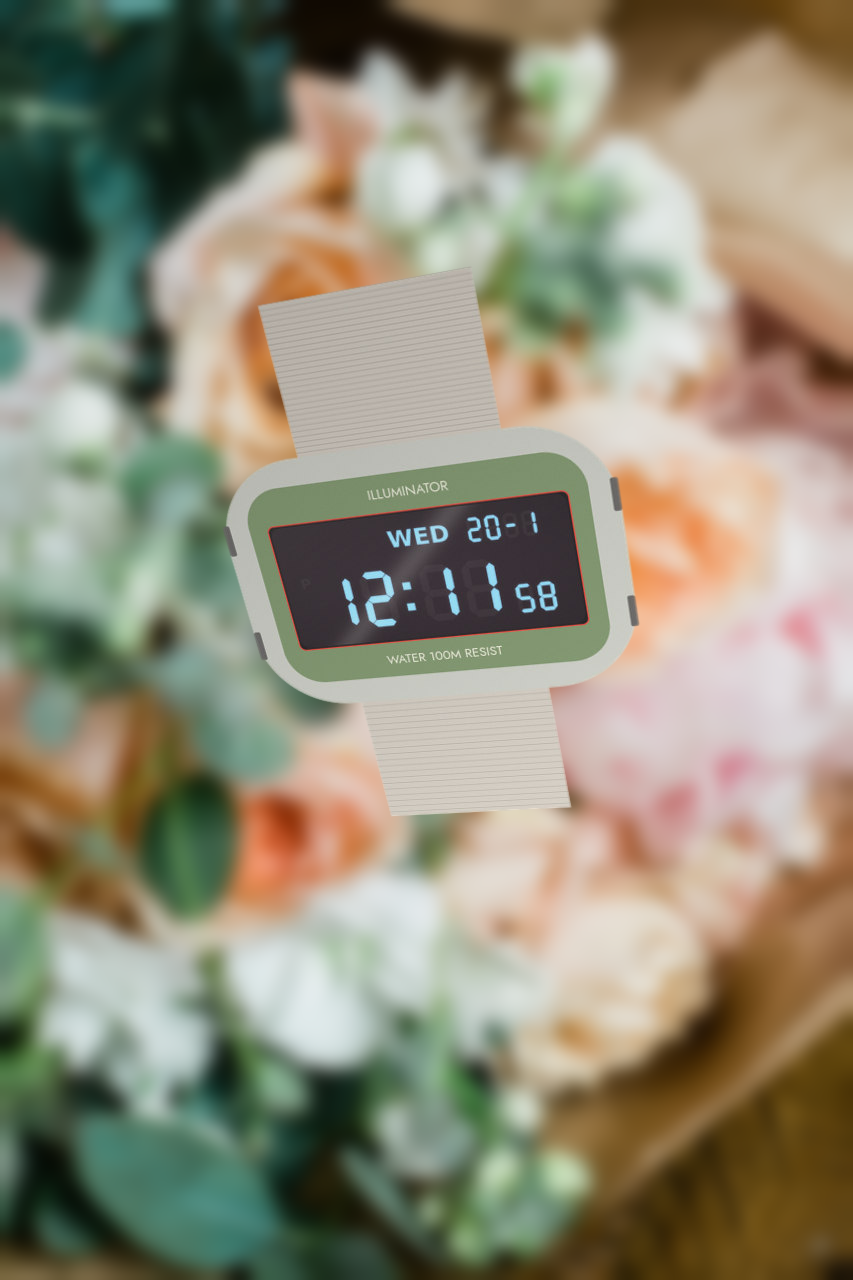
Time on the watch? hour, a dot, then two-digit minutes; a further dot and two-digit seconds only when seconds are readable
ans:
12.11.58
